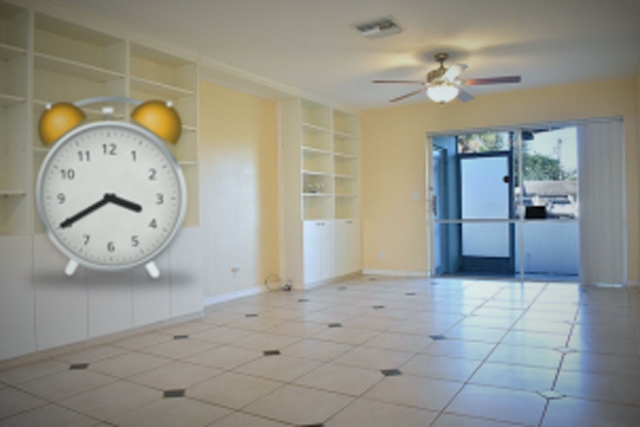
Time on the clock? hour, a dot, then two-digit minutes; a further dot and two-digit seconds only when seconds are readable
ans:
3.40
